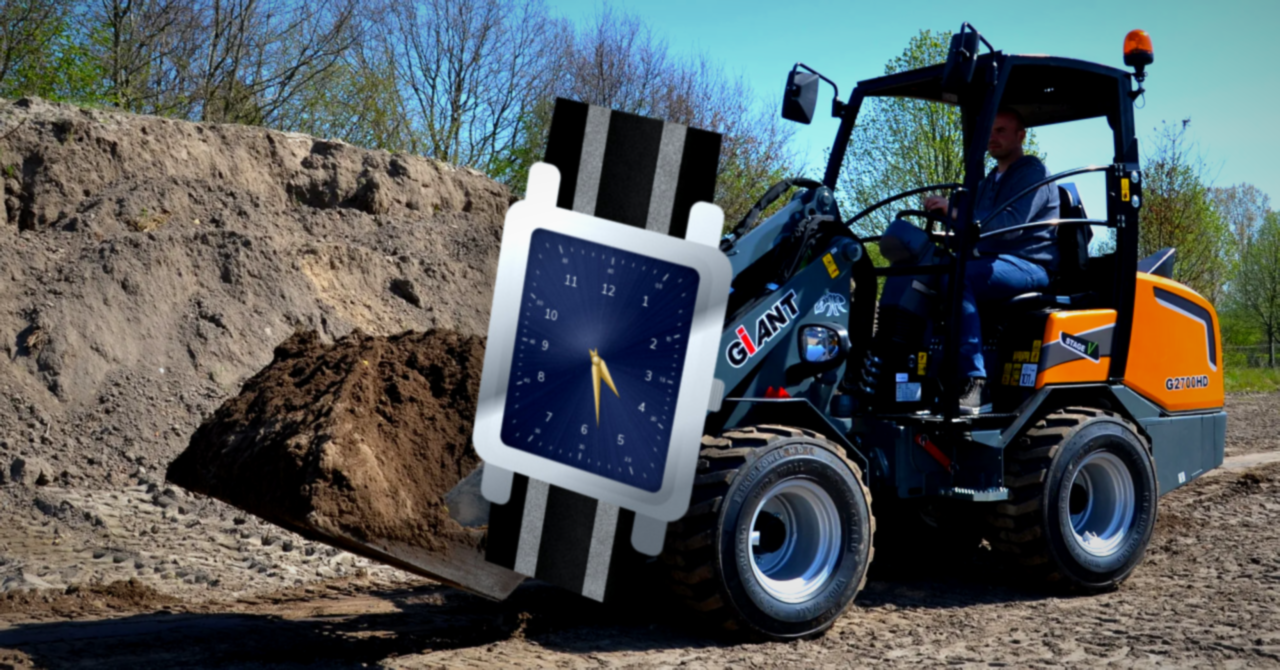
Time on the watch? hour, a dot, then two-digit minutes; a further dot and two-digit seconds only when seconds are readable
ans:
4.28
